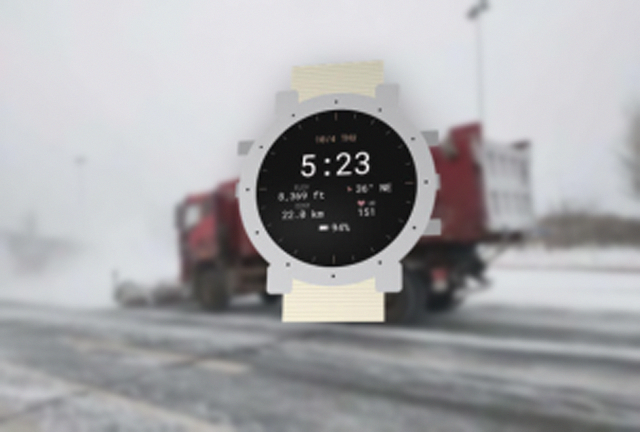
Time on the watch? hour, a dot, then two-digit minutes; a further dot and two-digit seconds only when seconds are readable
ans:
5.23
